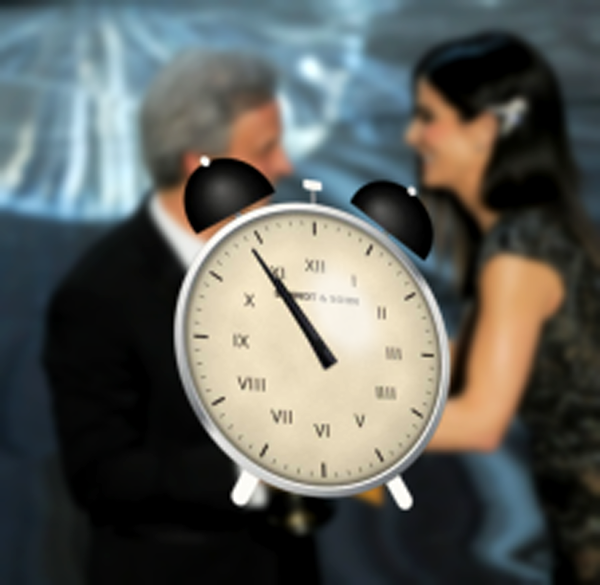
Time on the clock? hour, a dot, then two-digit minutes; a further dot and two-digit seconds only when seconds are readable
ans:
10.54
